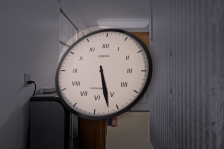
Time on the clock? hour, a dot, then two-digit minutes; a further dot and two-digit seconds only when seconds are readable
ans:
5.27
